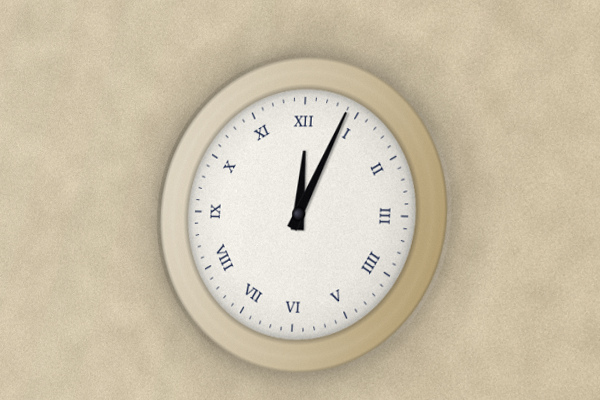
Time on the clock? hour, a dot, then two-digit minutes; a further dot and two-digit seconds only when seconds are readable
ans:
12.04
